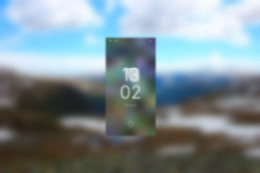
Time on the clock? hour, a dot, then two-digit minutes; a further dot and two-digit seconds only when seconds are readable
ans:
13.02
